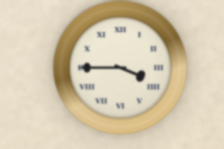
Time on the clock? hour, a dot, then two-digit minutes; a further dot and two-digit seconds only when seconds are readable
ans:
3.45
